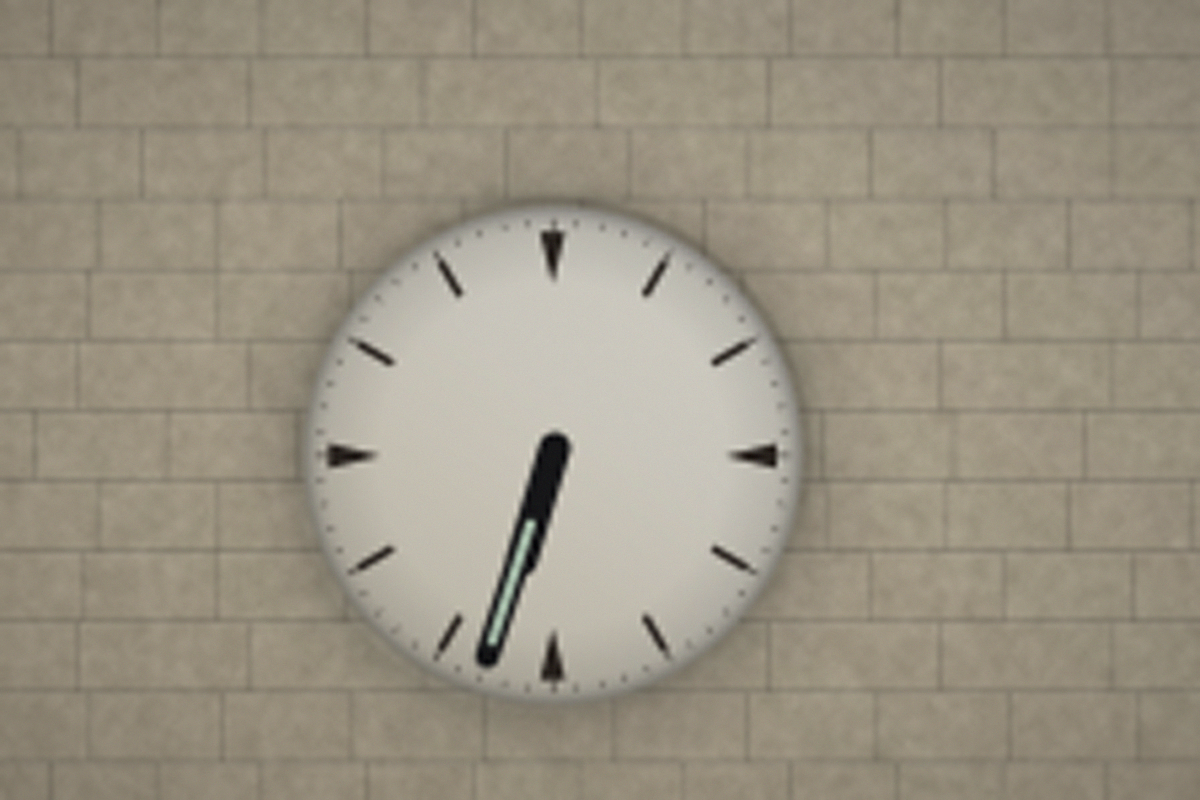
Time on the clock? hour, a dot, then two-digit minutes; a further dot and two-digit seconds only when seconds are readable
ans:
6.33
